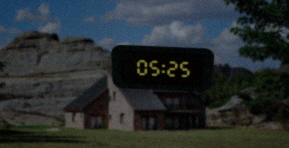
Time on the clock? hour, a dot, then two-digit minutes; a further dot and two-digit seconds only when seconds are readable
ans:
5.25
